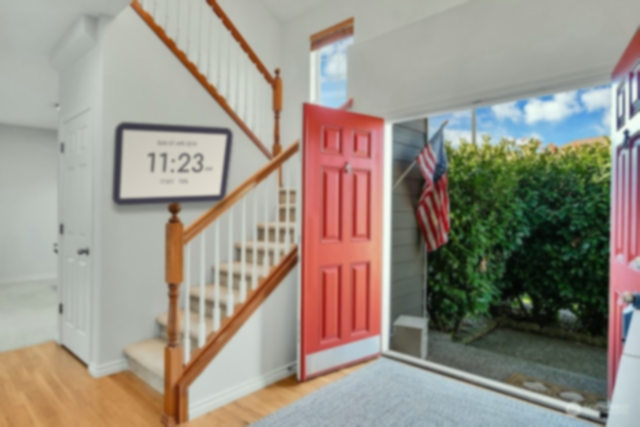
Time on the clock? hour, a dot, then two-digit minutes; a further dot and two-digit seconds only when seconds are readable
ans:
11.23
